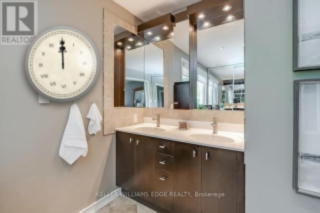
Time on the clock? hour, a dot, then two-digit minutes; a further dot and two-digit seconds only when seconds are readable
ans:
12.00
